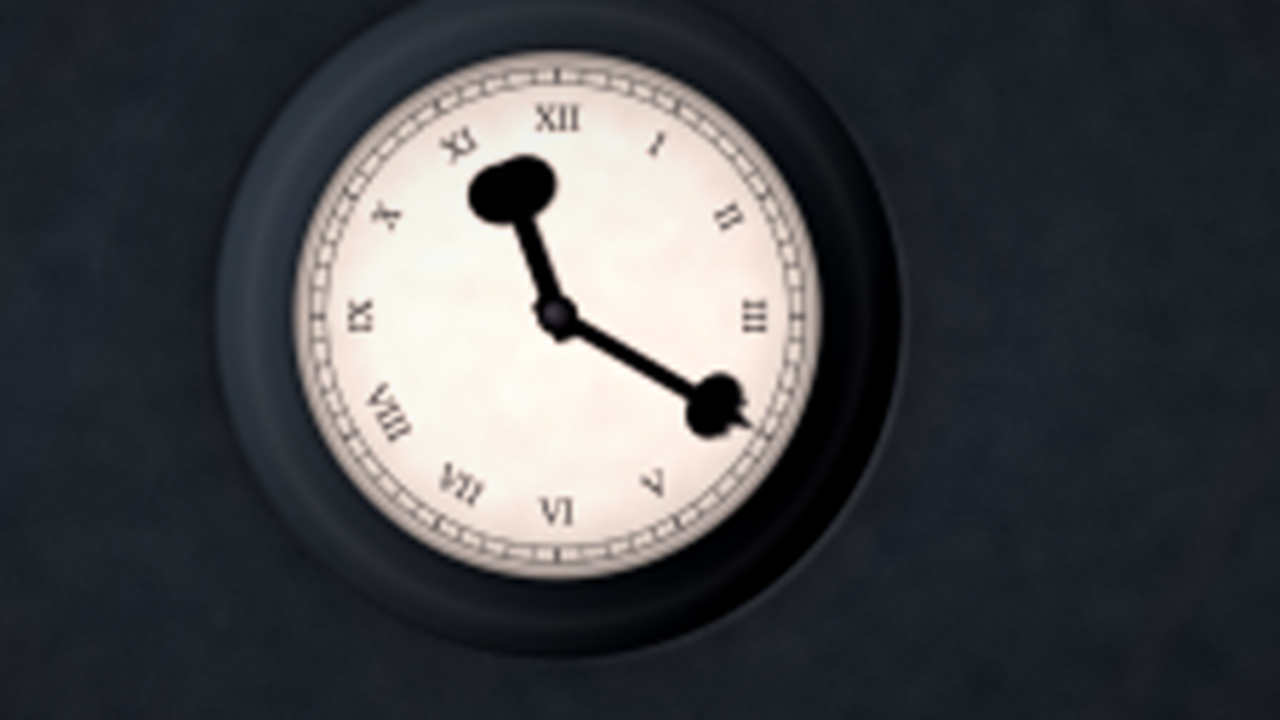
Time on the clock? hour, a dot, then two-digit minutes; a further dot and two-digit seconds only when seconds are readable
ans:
11.20
